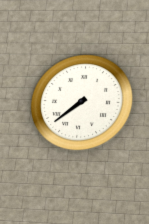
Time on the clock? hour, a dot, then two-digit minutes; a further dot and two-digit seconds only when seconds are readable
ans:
7.38
